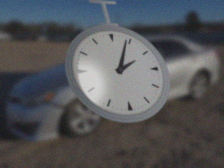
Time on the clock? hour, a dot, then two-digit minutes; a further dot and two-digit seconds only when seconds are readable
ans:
2.04
